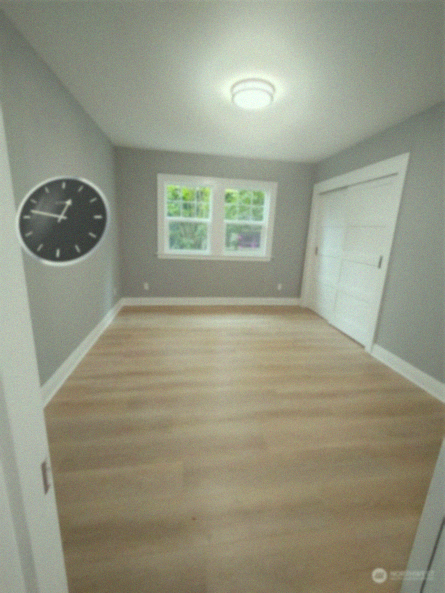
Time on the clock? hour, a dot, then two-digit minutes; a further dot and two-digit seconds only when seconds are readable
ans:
12.47
